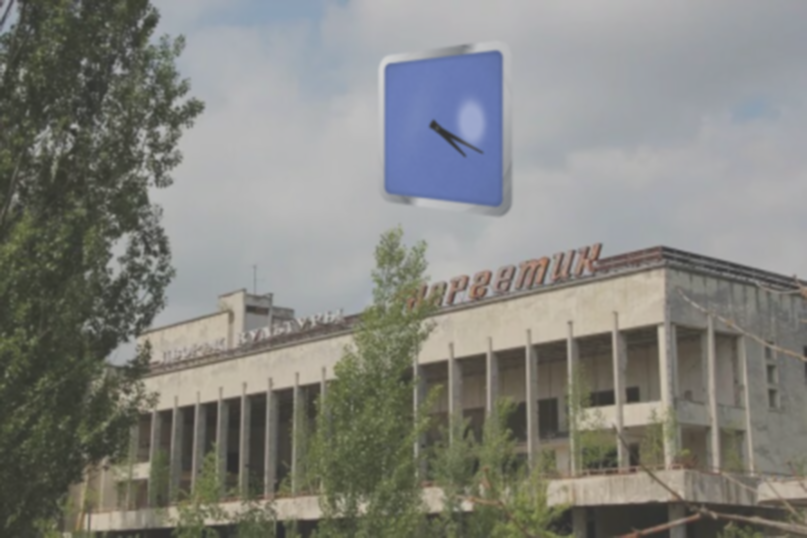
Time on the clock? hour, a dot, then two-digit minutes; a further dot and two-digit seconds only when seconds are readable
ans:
4.19
